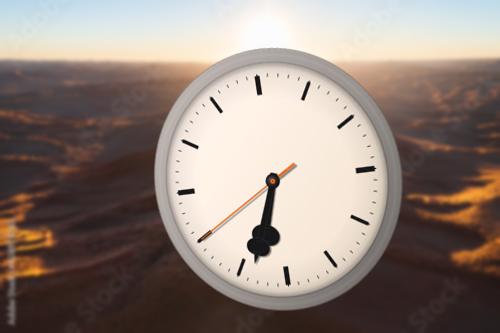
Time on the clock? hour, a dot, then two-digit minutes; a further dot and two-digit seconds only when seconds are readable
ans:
6.33.40
